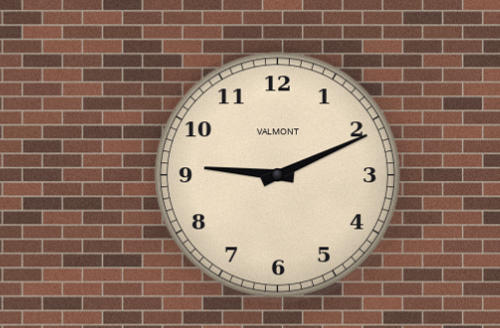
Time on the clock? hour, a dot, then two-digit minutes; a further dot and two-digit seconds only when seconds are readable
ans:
9.11
